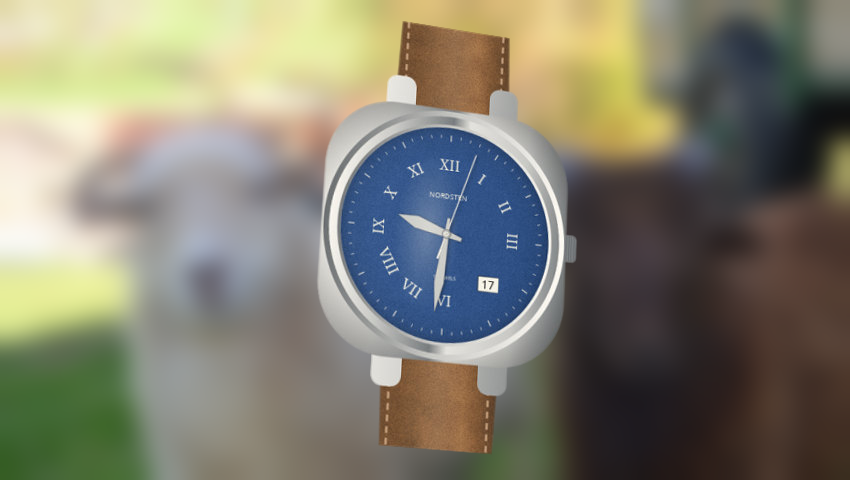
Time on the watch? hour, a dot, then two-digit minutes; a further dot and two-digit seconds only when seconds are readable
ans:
9.31.03
